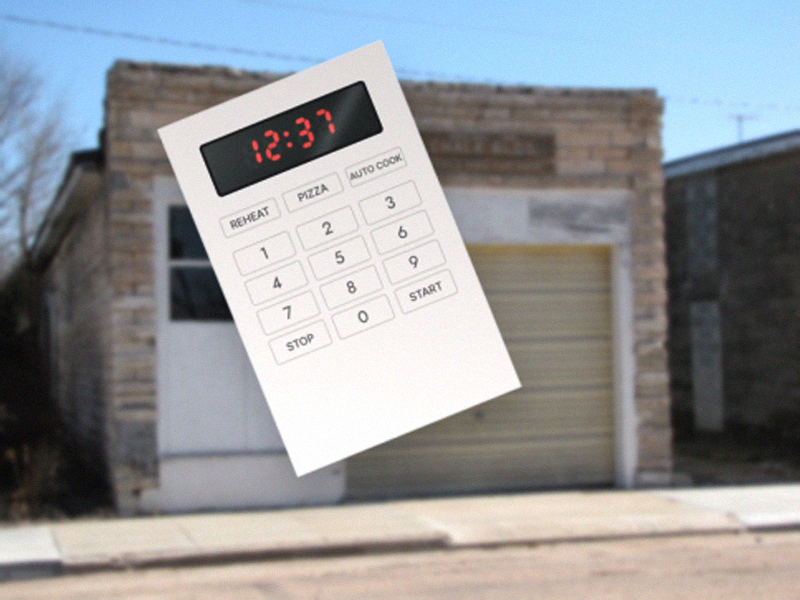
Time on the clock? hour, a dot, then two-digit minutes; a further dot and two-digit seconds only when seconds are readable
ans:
12.37
